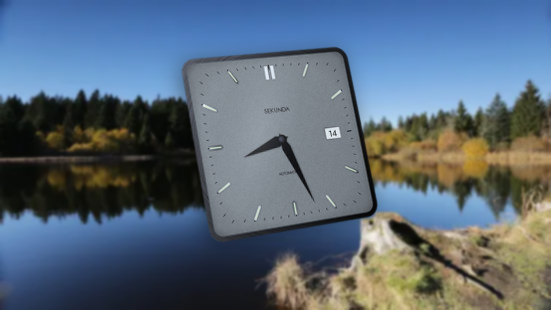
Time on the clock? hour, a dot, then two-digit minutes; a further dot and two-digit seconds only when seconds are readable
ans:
8.27
